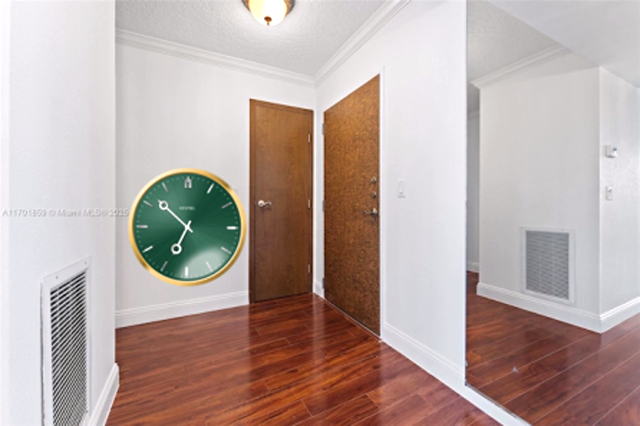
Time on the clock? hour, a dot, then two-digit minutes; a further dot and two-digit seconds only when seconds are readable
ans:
6.52
